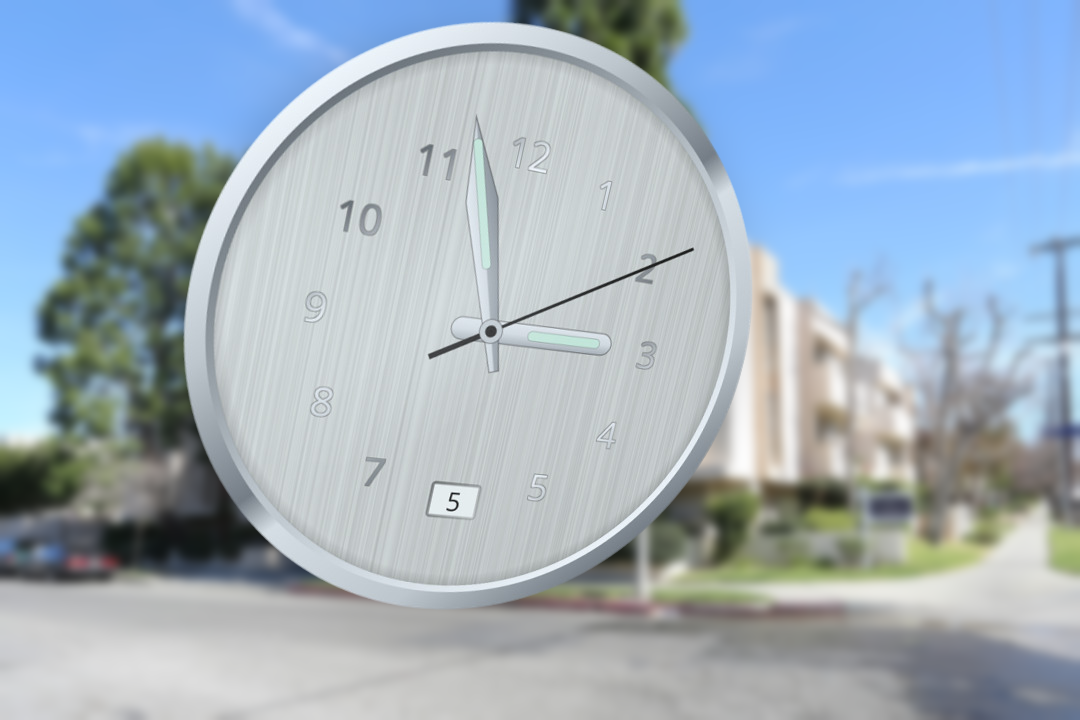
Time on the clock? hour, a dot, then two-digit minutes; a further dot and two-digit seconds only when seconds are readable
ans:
2.57.10
